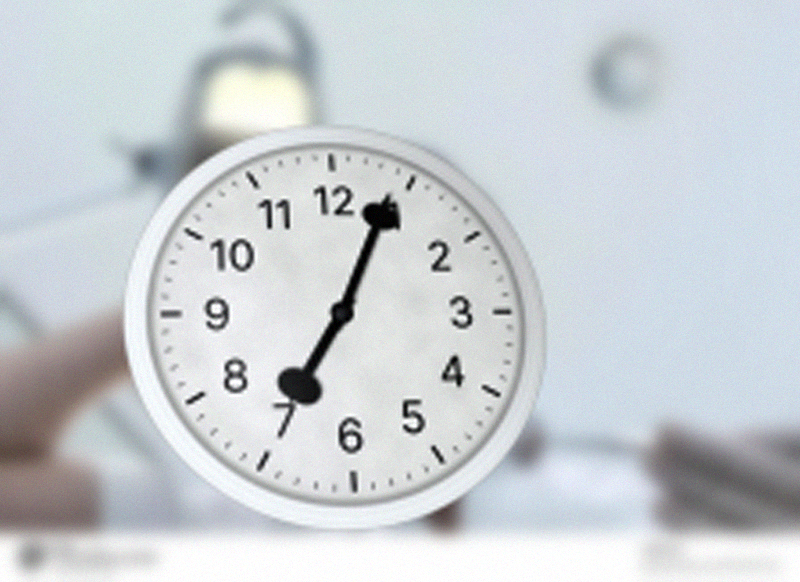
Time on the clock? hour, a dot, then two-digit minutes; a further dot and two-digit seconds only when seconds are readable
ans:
7.04
